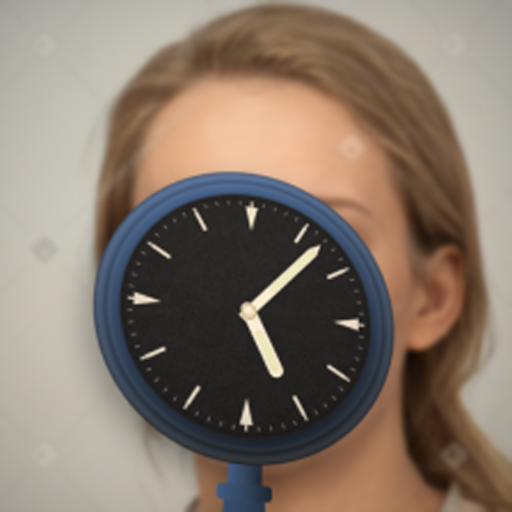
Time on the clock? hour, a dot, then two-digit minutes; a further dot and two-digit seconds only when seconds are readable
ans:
5.07
